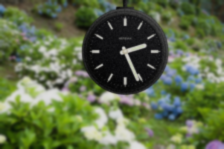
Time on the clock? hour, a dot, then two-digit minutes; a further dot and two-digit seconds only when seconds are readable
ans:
2.26
